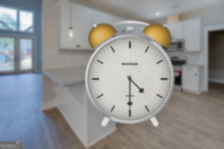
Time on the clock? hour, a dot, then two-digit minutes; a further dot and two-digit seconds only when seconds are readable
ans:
4.30
